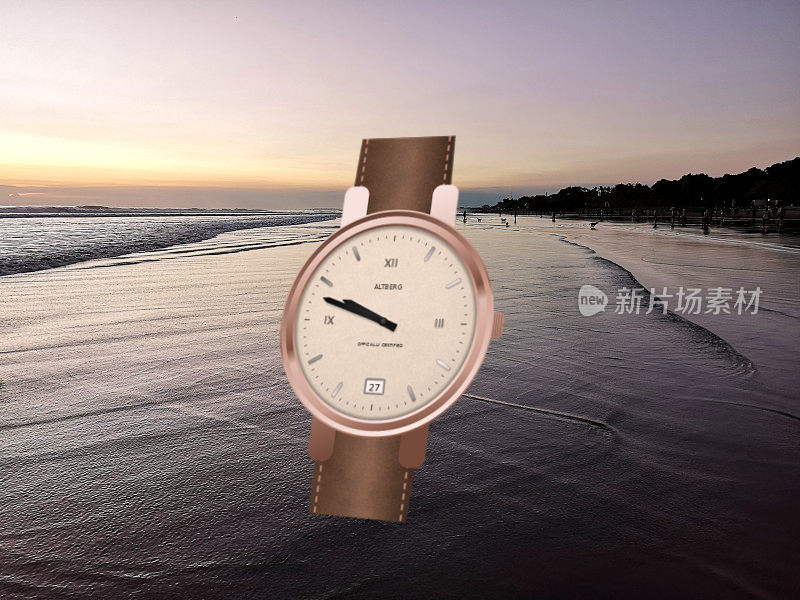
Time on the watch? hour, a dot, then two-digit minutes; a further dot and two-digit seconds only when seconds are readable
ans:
9.48
